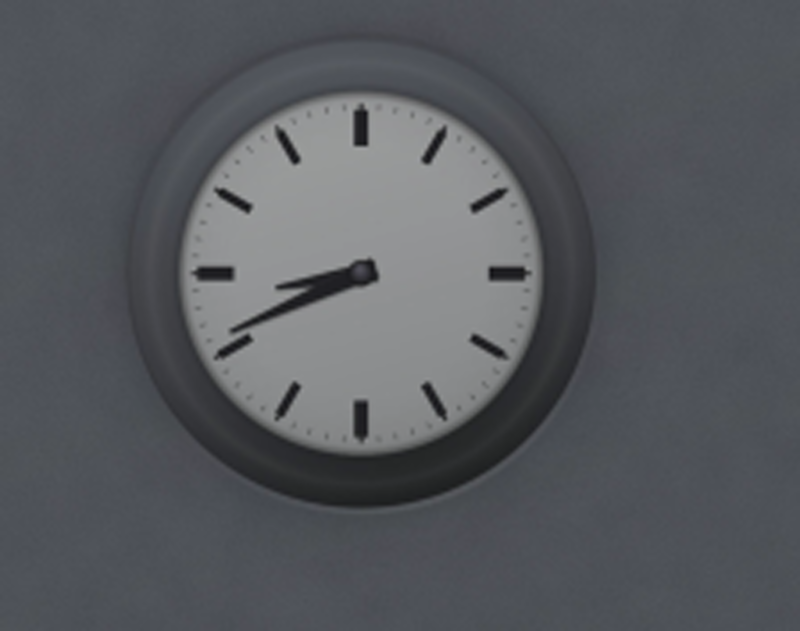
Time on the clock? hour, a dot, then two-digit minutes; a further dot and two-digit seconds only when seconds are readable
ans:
8.41
